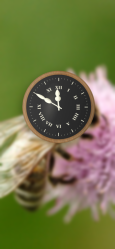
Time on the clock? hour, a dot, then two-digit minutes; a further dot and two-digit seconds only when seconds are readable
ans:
11.50
